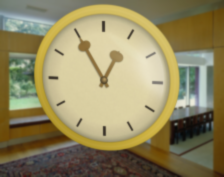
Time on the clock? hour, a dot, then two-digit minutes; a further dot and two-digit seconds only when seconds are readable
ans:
12.55
